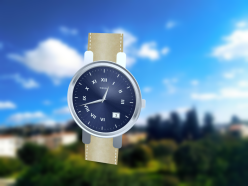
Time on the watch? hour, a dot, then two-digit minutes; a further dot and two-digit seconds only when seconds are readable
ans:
12.42
